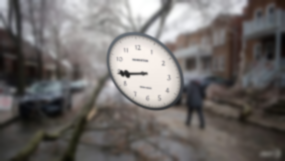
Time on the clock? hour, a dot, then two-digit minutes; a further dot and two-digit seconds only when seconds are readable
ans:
8.44
